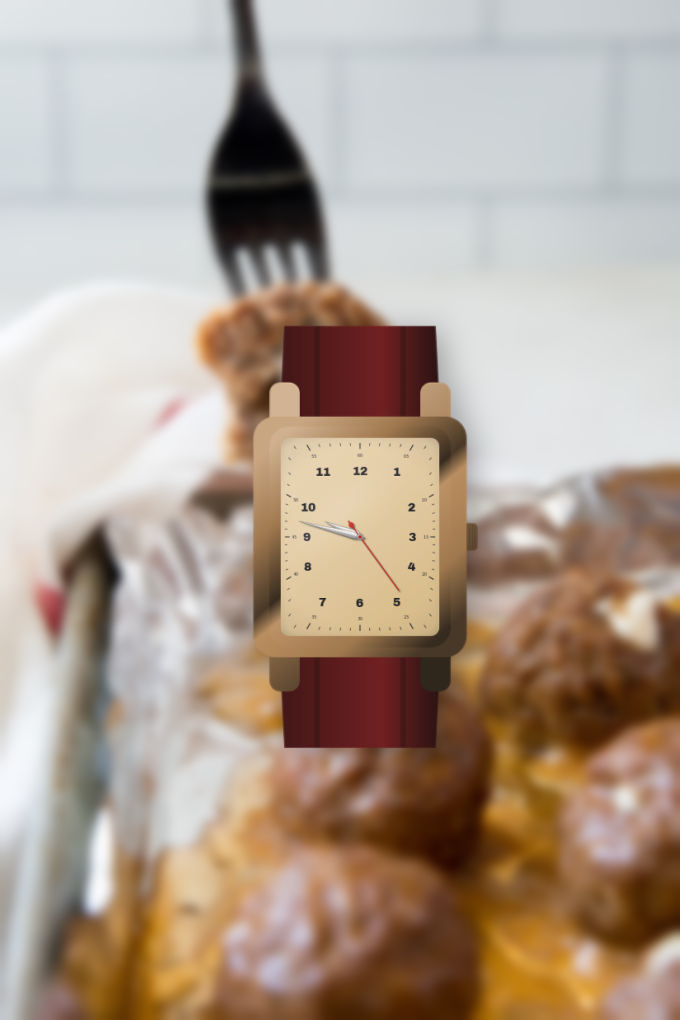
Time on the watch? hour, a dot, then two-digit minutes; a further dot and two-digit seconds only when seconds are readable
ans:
9.47.24
